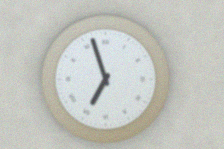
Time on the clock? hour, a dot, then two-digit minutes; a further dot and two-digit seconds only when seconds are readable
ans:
6.57
